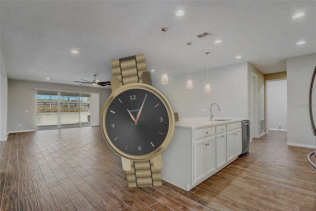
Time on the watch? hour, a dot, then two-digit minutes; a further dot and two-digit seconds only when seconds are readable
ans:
11.05
